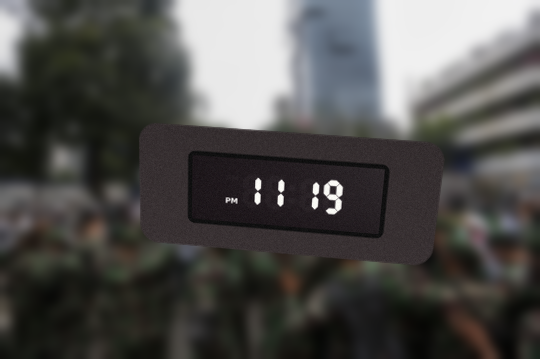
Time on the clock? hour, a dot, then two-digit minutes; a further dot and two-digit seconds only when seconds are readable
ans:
11.19
